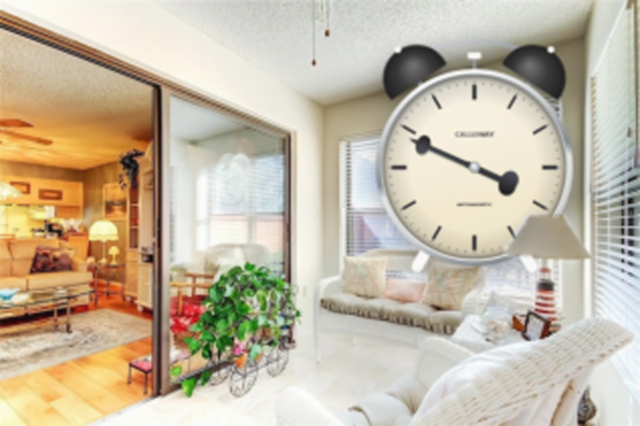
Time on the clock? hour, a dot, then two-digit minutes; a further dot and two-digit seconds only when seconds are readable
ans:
3.49
